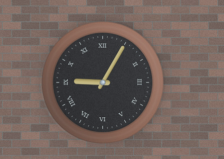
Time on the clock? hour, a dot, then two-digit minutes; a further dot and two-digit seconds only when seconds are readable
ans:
9.05
